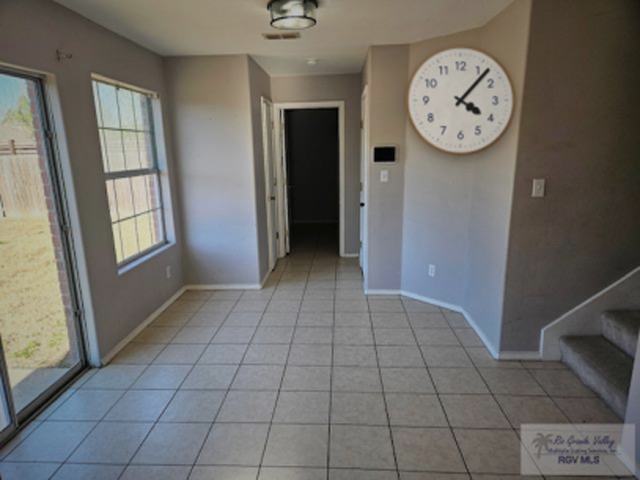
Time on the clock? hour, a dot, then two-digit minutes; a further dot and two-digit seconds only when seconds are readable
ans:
4.07
